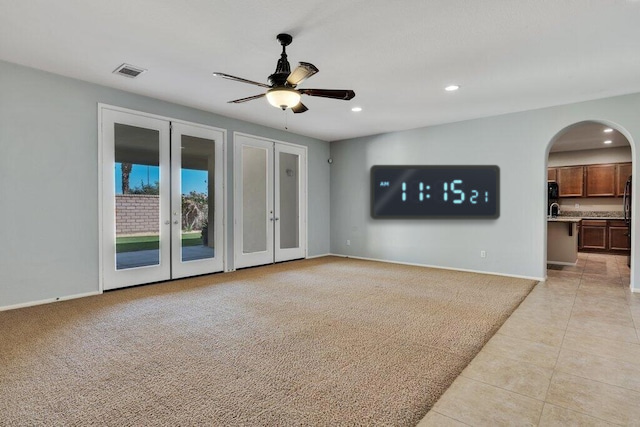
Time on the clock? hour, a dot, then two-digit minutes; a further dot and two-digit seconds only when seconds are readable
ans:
11.15.21
